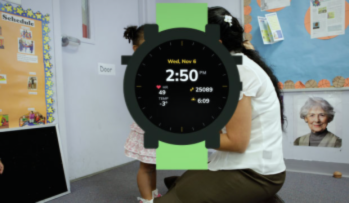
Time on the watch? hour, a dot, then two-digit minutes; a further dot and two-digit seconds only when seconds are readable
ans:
2.50
